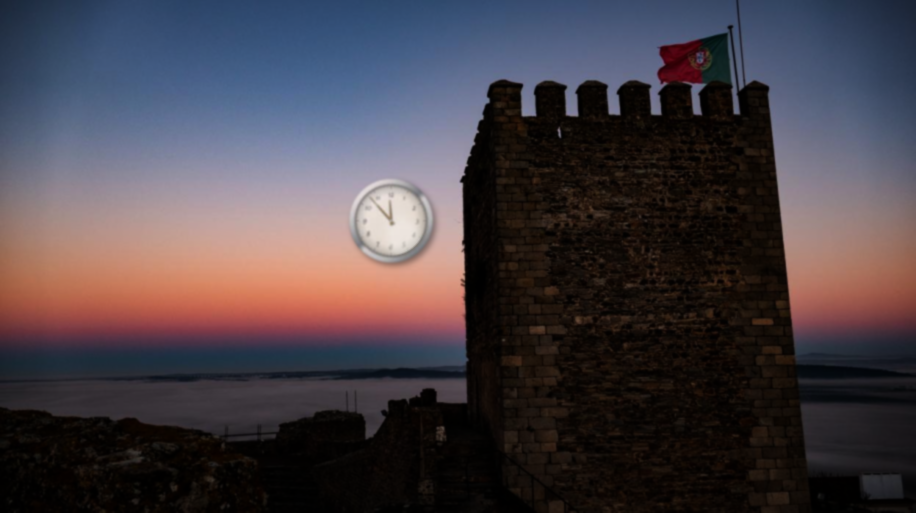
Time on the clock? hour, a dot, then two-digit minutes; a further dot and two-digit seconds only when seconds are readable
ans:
11.53
